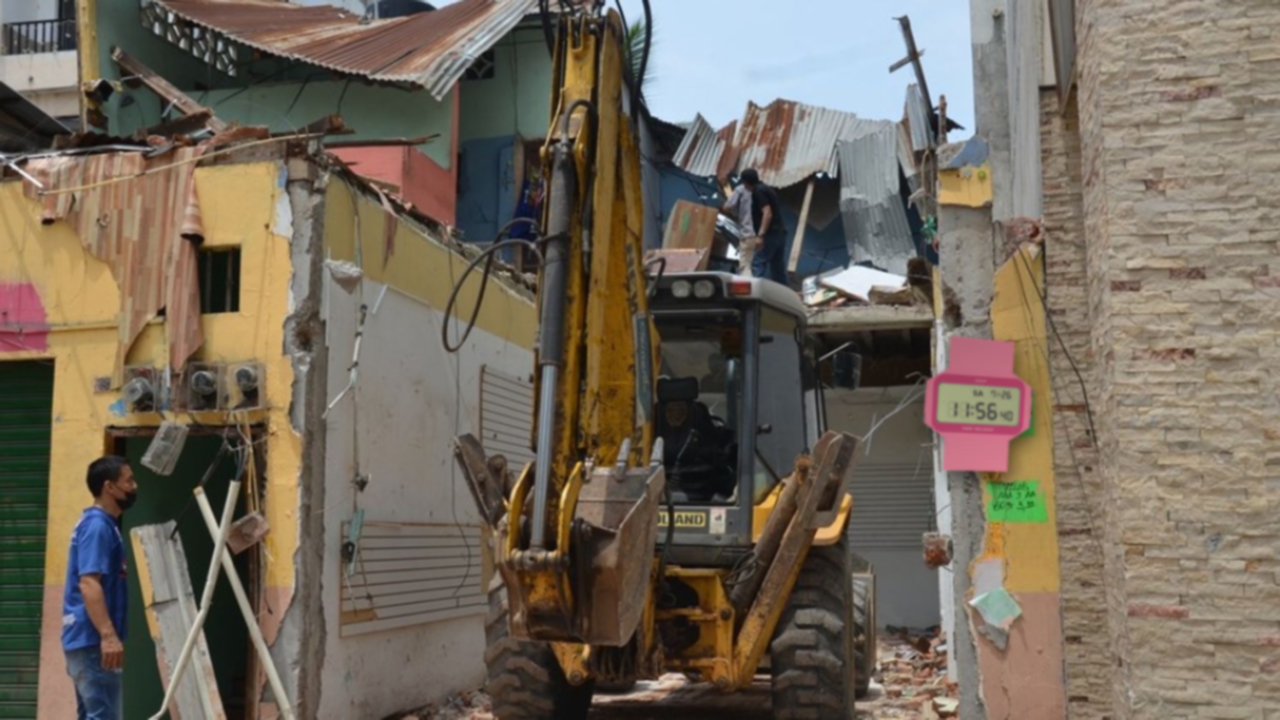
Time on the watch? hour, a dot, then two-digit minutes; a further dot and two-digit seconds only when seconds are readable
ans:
11.56
